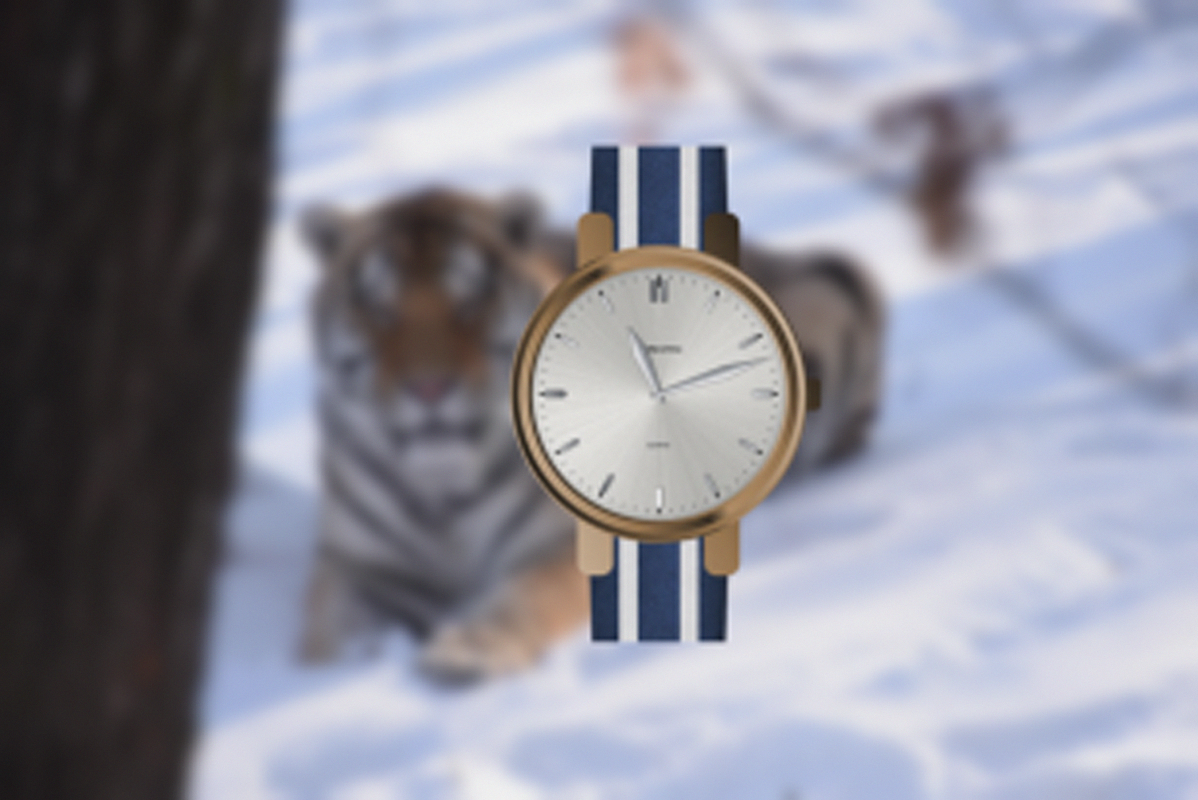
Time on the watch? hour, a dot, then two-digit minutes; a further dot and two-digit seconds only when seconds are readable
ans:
11.12
